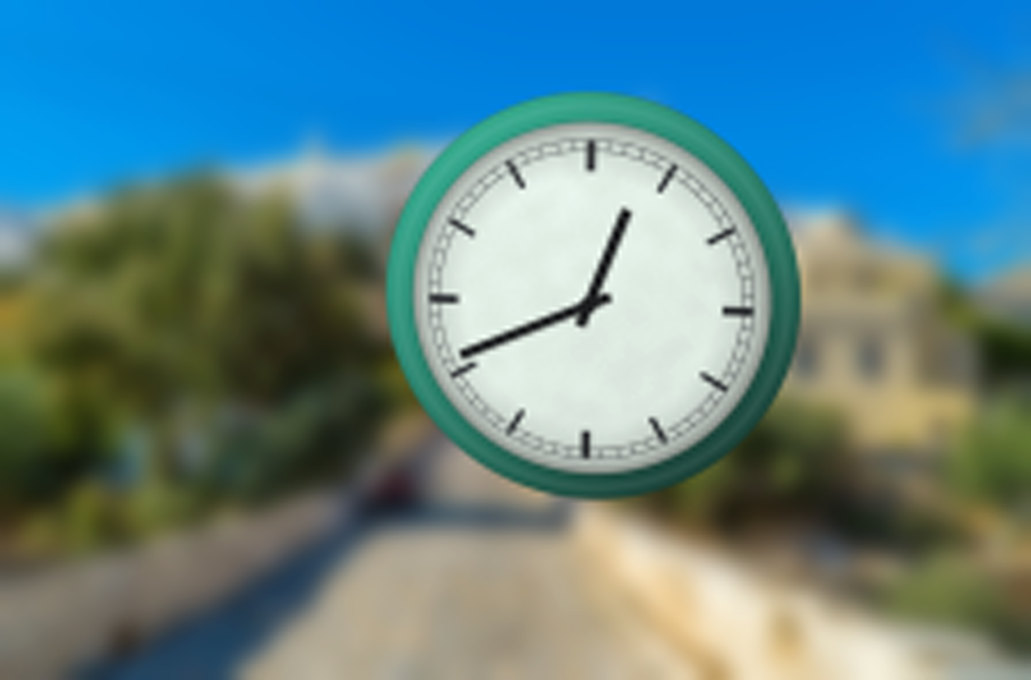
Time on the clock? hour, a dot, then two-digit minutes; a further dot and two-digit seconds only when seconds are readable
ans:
12.41
